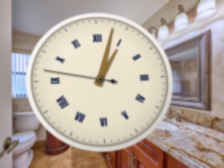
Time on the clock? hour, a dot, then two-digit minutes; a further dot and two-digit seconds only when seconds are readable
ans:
1.02.47
